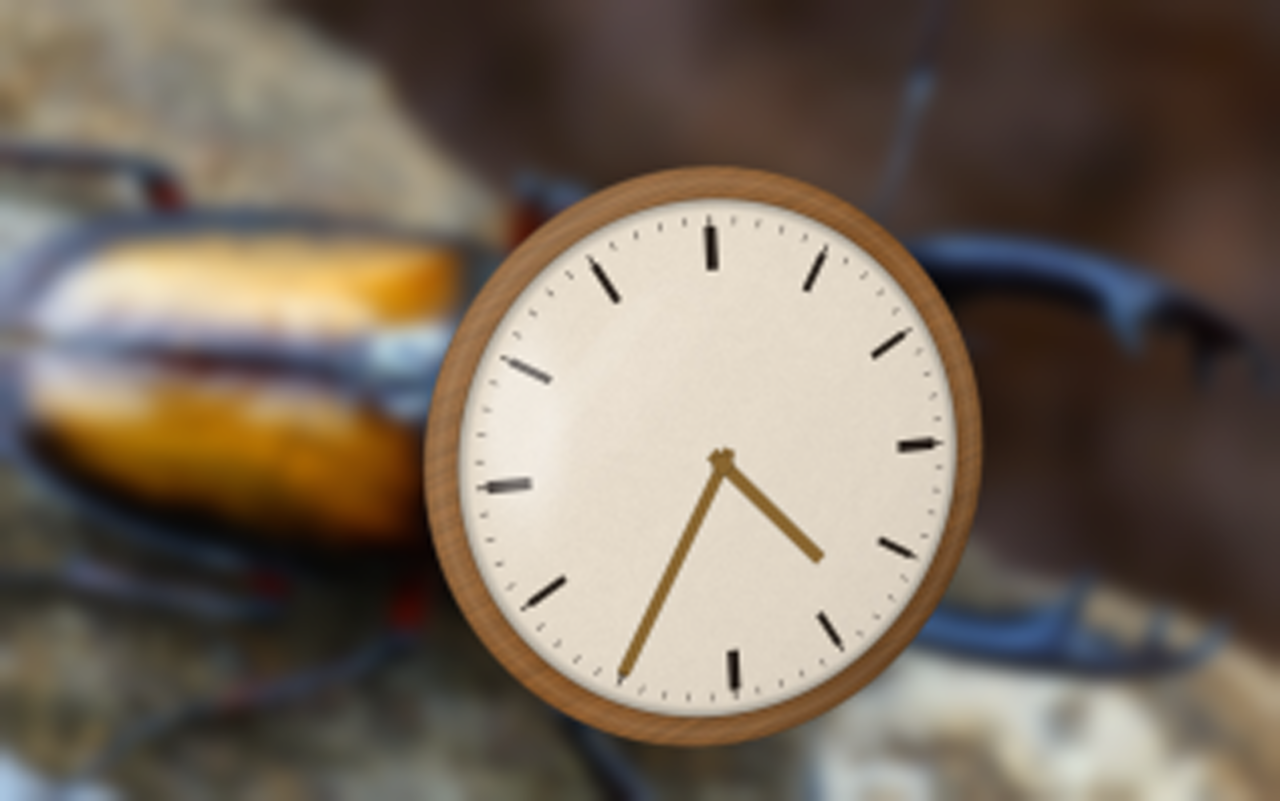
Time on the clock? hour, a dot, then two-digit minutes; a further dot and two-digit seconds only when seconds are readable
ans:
4.35
